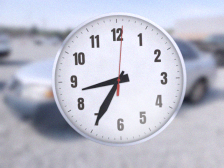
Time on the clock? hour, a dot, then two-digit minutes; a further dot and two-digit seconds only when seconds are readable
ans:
8.35.01
